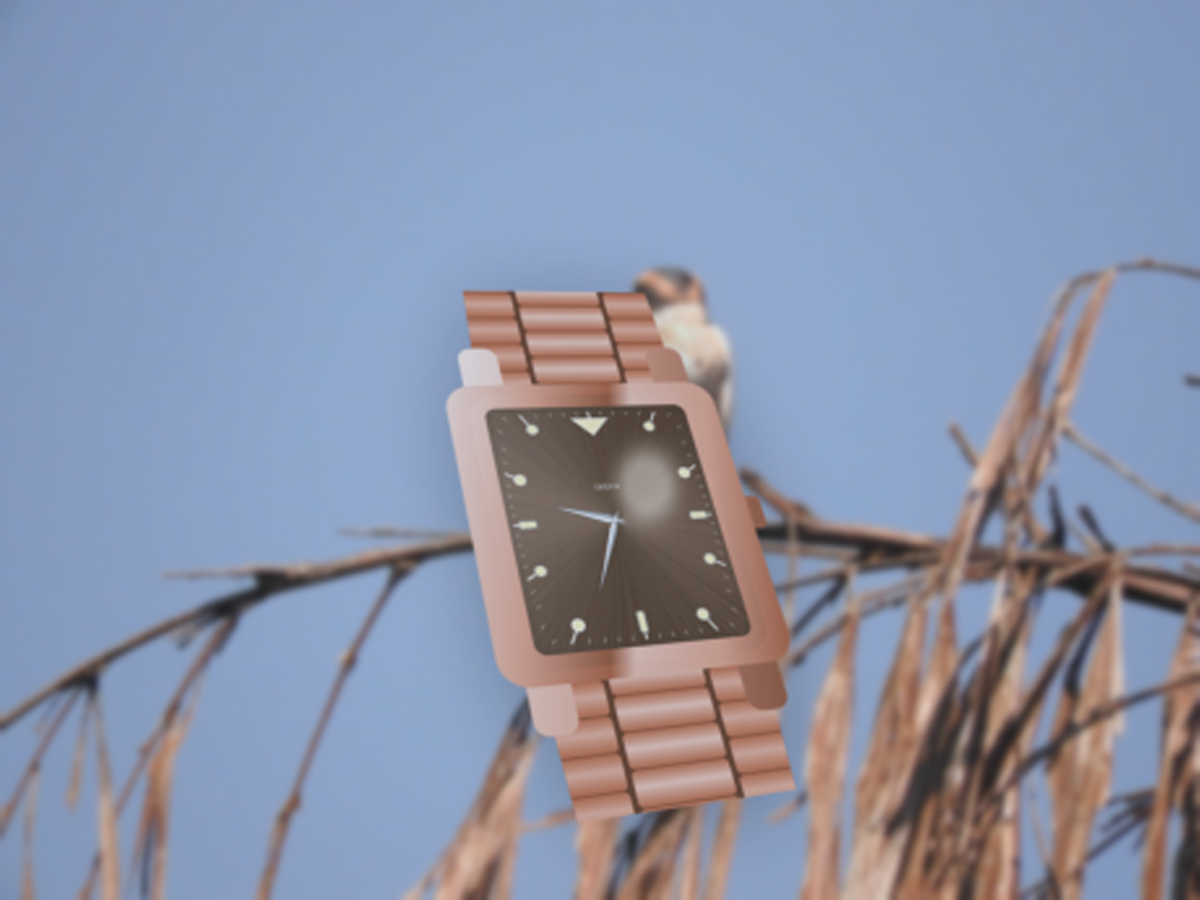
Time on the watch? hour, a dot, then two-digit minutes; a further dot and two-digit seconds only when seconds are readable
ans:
9.34
